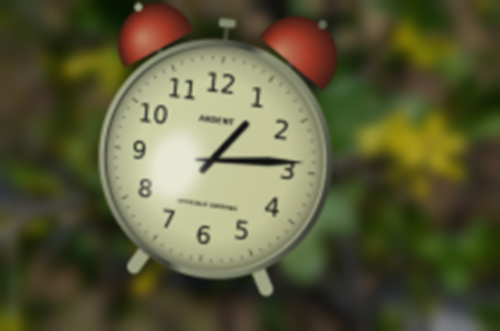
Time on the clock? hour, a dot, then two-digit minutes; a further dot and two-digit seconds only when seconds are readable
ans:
1.14
